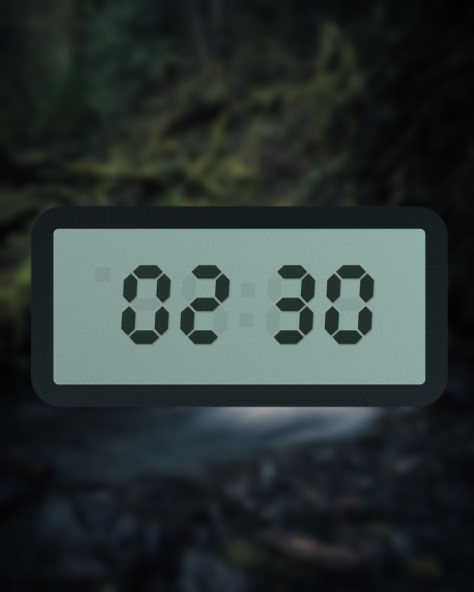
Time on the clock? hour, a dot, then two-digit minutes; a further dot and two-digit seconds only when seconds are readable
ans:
2.30
